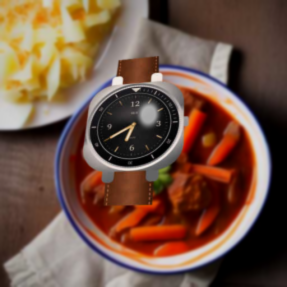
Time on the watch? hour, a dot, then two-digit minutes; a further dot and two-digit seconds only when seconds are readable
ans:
6.40
